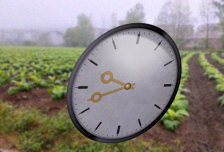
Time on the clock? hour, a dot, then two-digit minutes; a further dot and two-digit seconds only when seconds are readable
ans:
9.42
